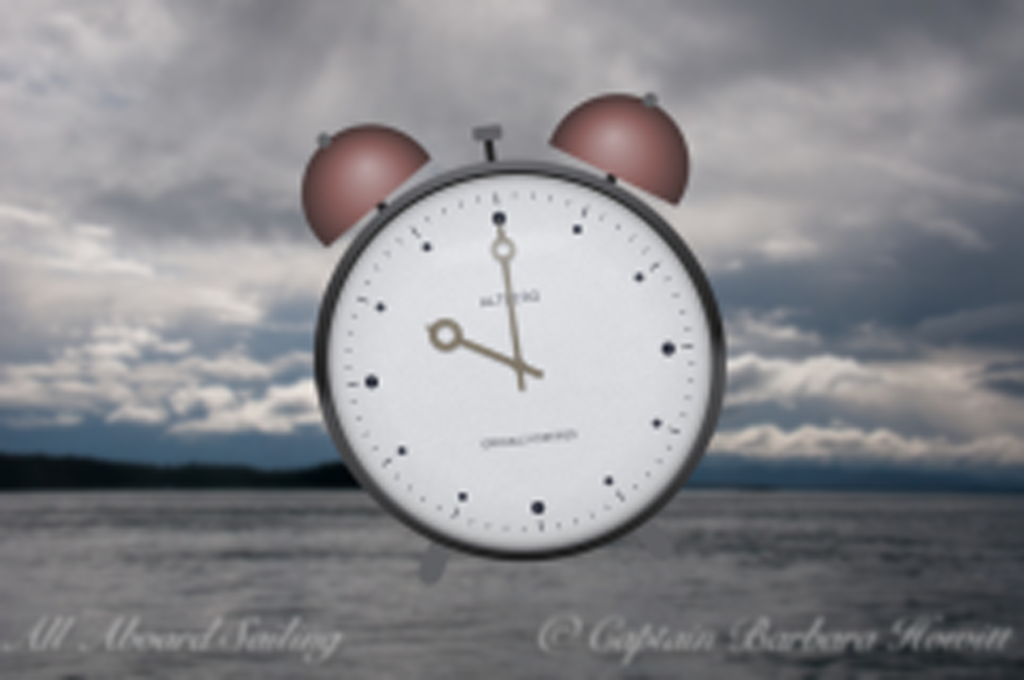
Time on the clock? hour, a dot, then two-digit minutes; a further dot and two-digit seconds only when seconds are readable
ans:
10.00
